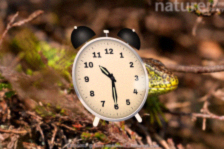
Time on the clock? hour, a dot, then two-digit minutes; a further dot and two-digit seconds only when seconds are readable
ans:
10.30
